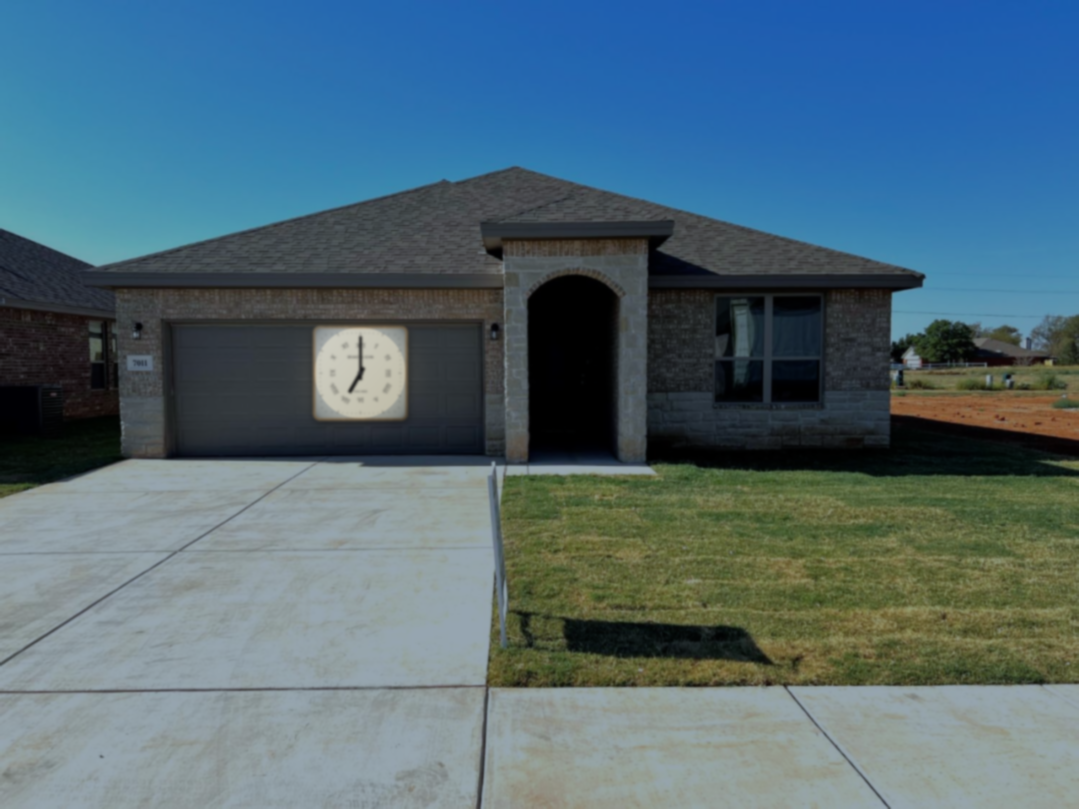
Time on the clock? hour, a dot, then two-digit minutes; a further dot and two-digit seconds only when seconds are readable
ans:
7.00
